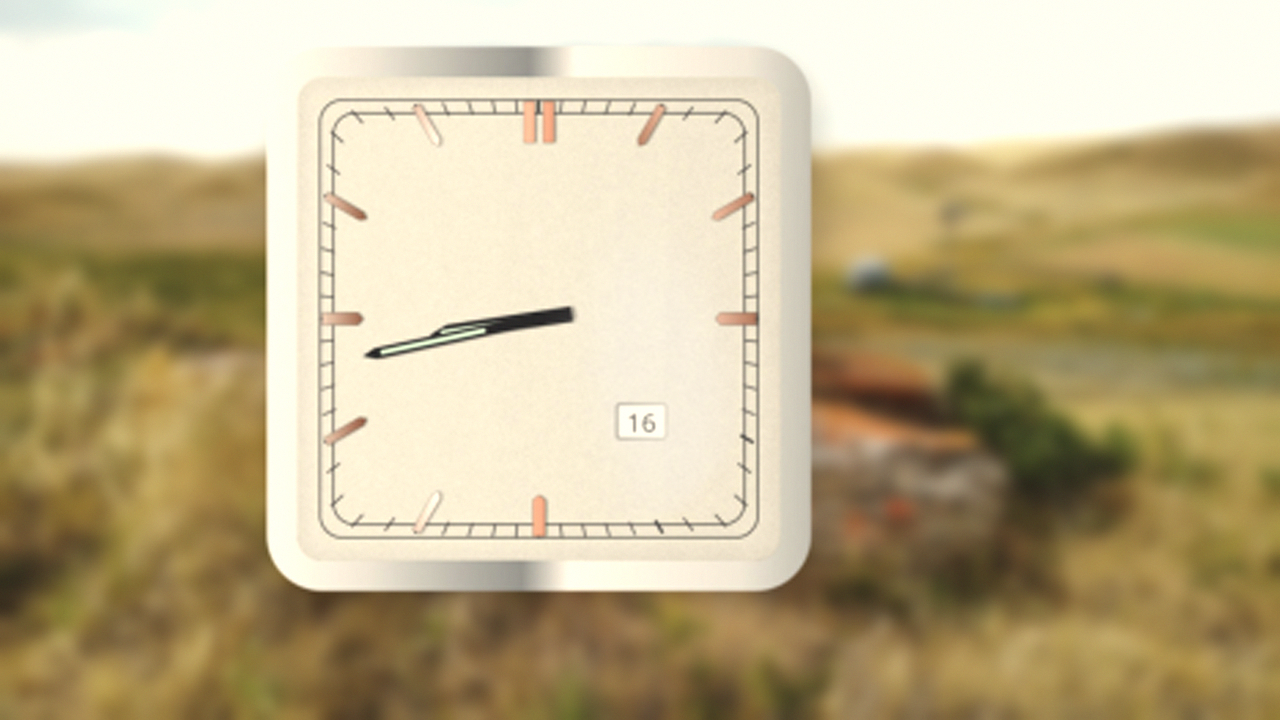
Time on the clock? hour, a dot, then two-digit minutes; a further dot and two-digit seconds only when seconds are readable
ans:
8.43
